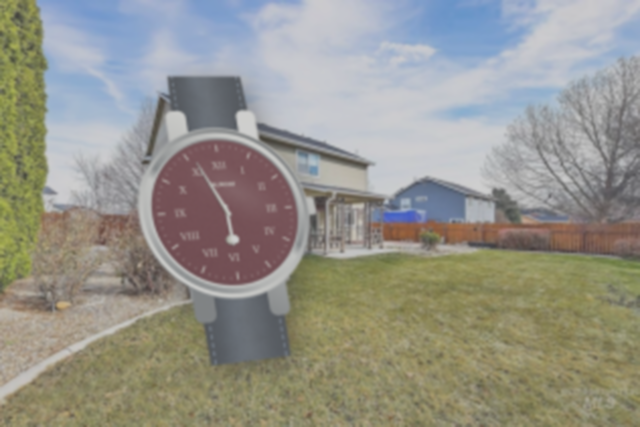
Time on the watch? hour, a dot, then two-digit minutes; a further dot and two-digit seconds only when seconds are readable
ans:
5.56
